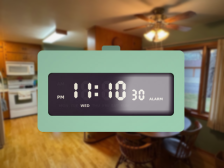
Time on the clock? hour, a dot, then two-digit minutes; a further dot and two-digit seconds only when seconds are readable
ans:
11.10.30
